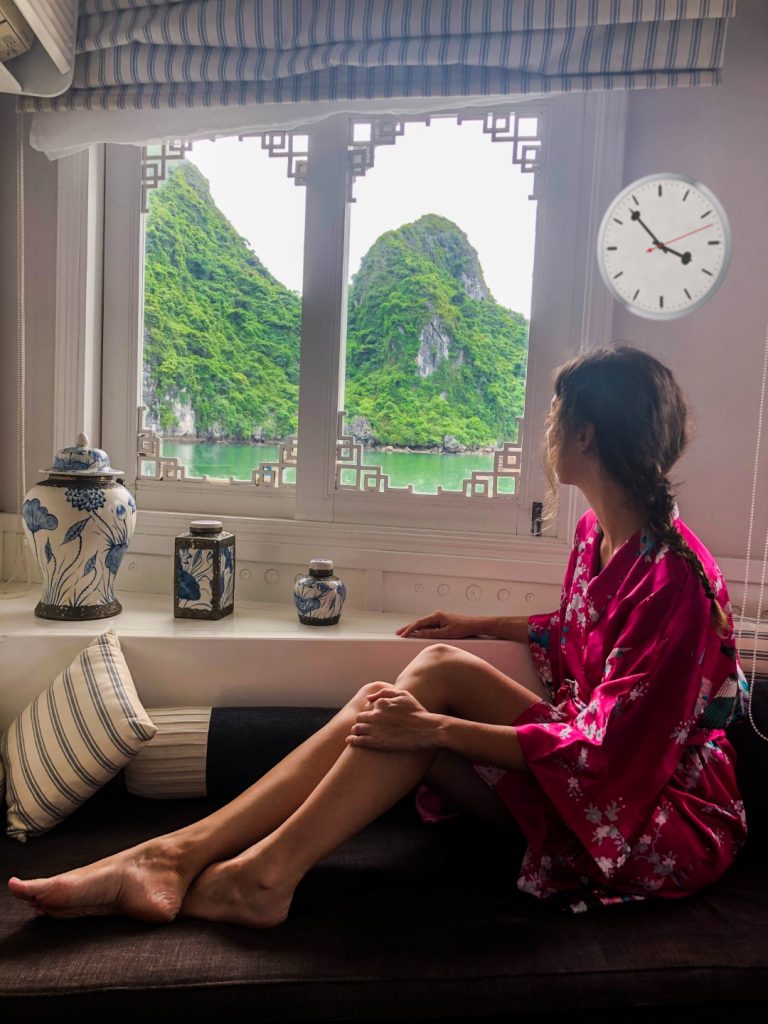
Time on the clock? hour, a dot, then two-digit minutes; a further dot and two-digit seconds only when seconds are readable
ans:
3.53.12
